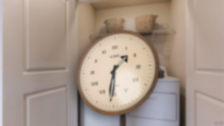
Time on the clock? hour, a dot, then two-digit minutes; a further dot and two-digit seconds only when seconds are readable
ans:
1.31
